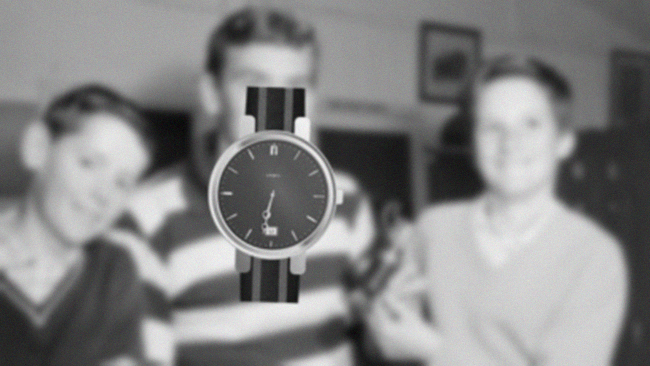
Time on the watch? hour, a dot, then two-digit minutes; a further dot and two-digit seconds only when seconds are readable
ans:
6.32
